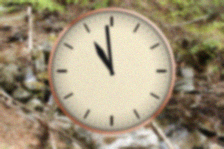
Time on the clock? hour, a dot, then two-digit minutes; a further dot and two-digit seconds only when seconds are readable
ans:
10.59
